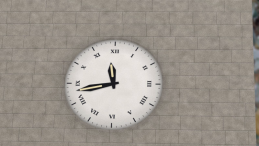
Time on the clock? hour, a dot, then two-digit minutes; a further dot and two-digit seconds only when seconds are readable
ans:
11.43
